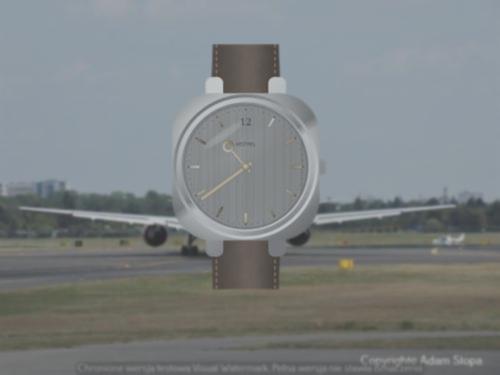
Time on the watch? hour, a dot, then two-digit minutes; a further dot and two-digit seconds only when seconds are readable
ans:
10.39
